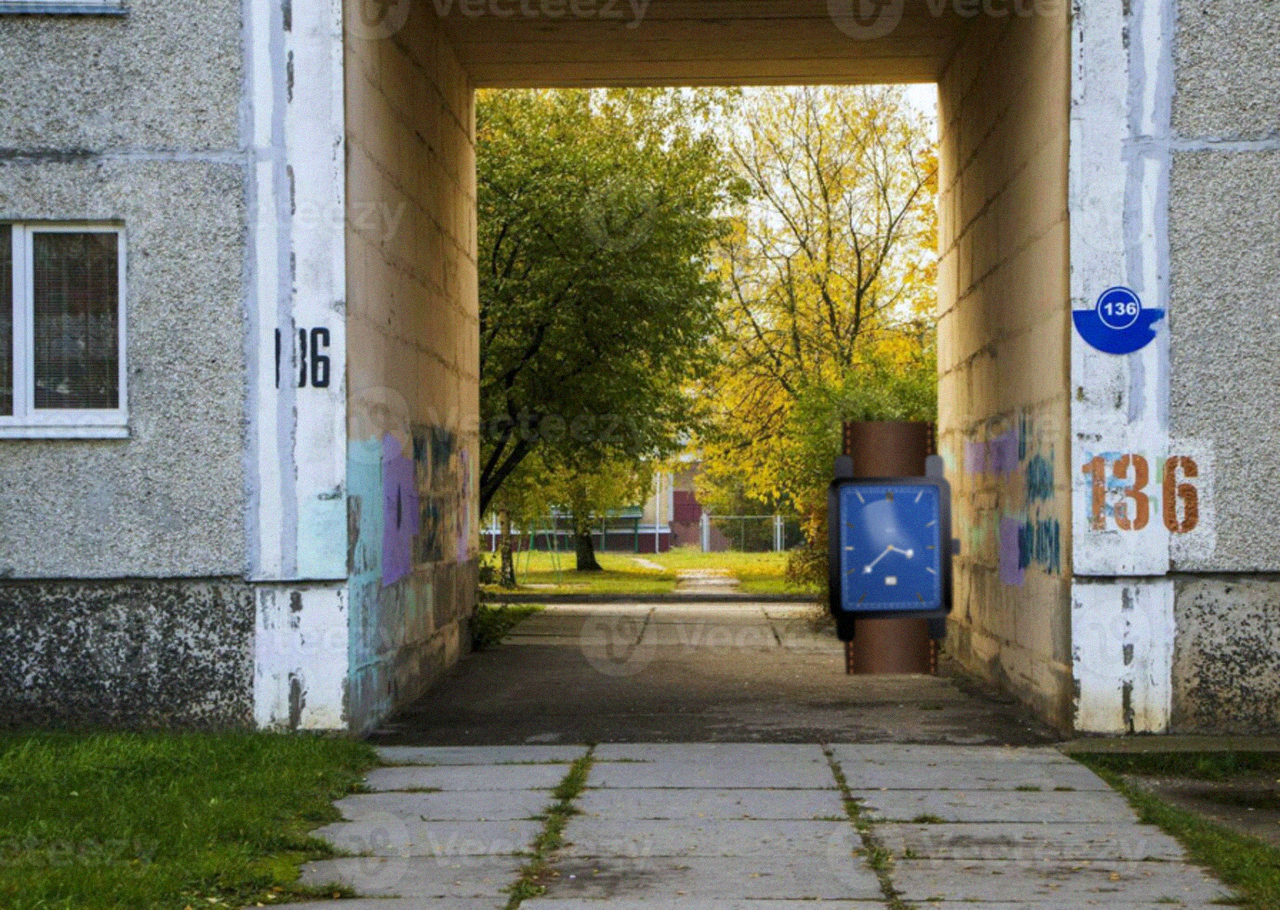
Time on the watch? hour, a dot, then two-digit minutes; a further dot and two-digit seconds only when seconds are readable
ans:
3.38
